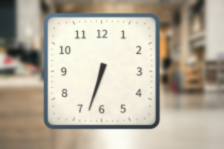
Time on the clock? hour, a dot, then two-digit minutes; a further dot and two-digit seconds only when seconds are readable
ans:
6.33
